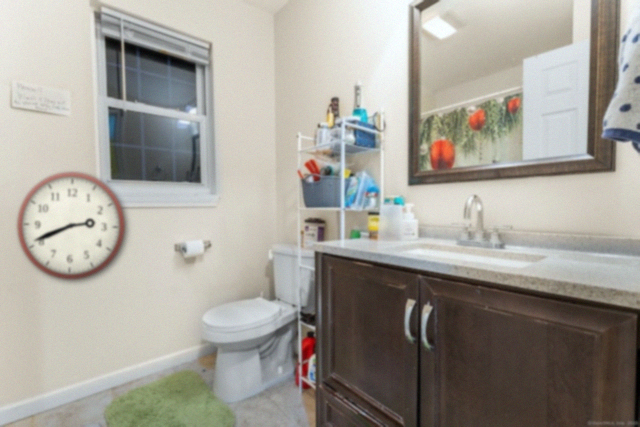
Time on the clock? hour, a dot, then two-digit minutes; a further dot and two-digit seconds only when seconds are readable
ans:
2.41
